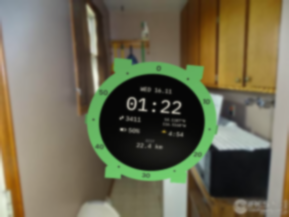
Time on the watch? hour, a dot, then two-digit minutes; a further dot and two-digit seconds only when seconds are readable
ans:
1.22
